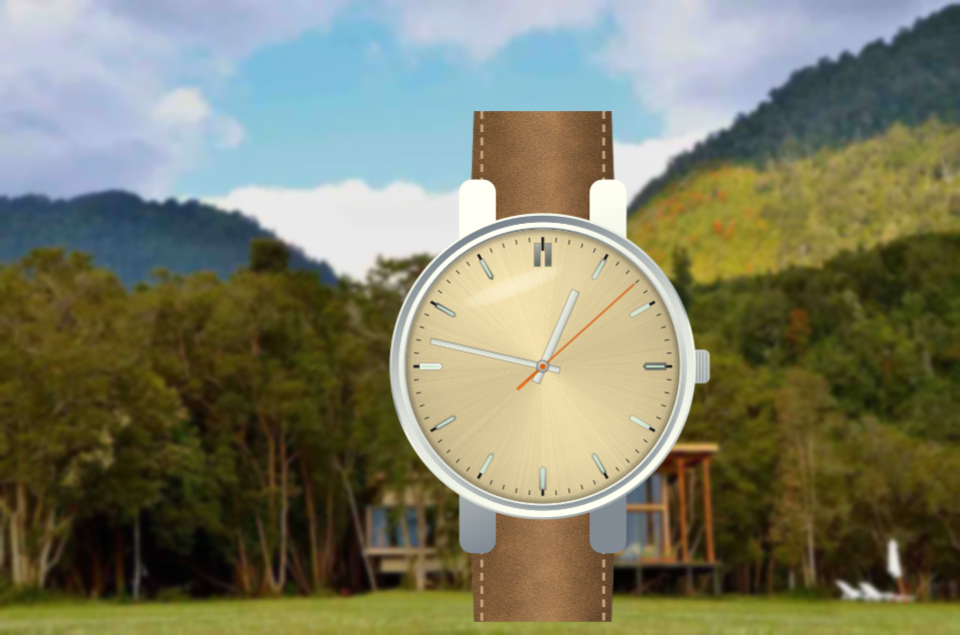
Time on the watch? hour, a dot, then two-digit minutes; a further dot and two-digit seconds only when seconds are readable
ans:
12.47.08
